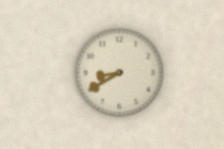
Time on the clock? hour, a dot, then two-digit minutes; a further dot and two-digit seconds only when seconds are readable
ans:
8.40
